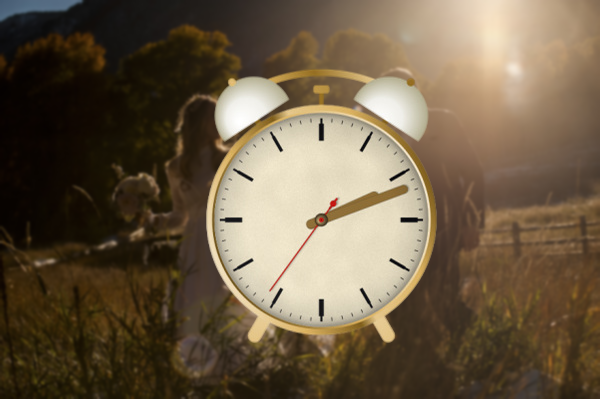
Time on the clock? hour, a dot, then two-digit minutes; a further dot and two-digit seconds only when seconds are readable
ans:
2.11.36
